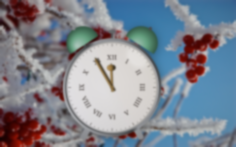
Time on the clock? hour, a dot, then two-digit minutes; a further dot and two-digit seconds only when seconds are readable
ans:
11.55
